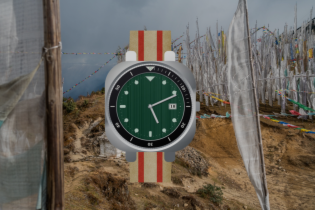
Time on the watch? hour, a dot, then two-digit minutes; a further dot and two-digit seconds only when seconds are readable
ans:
5.11
